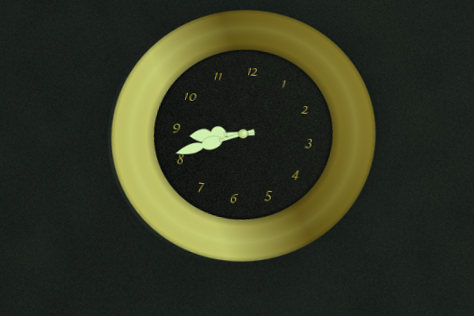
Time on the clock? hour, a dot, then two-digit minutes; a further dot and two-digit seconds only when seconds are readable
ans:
8.41
